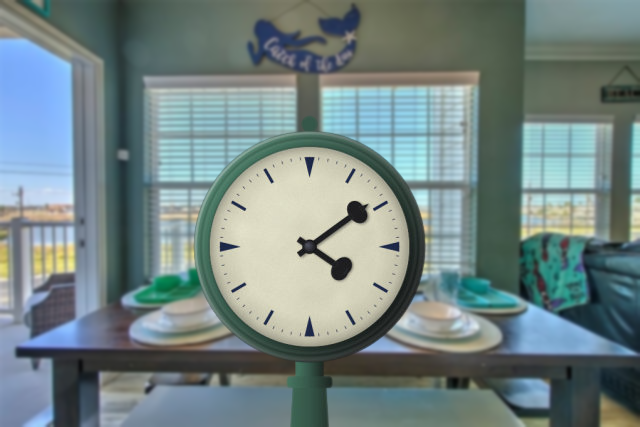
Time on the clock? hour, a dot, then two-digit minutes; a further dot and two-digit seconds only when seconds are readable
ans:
4.09
